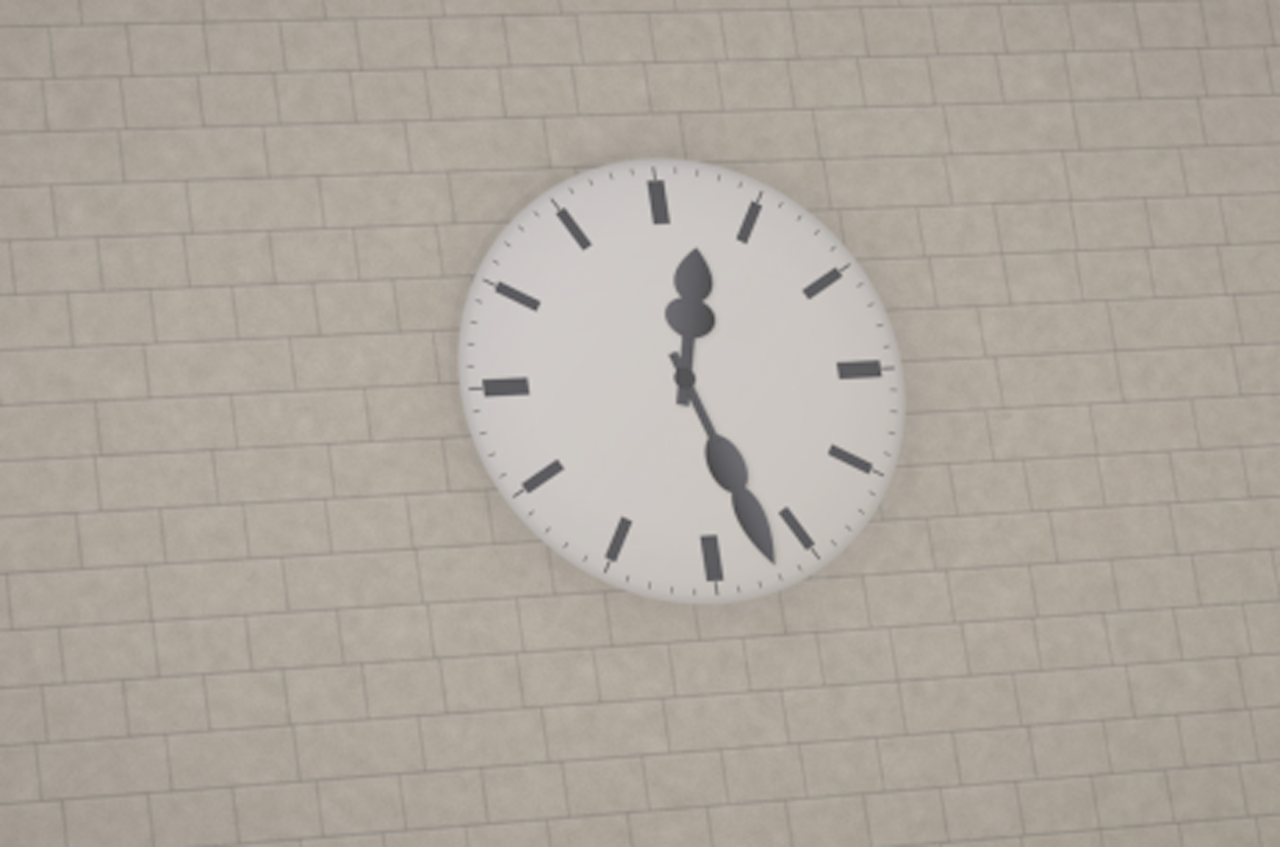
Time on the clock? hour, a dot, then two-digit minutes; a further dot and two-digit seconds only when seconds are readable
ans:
12.27
